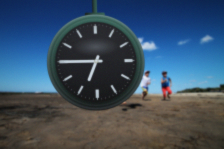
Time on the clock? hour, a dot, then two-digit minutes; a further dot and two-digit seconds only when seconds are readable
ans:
6.45
